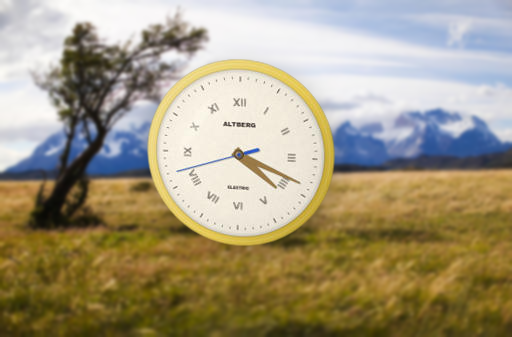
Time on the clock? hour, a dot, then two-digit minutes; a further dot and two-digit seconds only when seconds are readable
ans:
4.18.42
